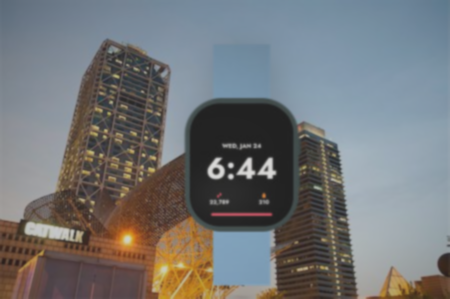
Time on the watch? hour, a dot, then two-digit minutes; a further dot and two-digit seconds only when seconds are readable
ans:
6.44
